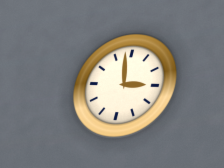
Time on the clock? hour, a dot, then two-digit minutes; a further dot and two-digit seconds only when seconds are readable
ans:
2.58
